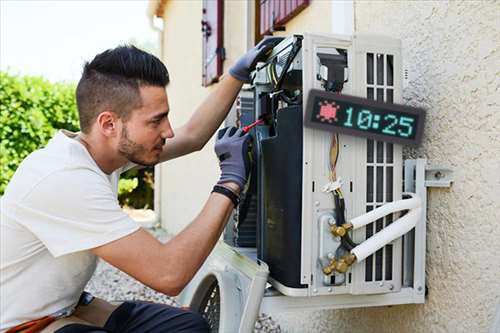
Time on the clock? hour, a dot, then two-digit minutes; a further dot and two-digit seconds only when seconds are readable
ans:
10.25
